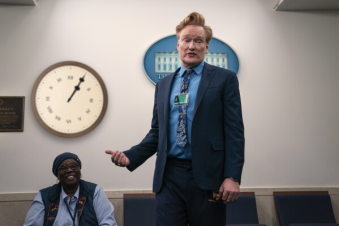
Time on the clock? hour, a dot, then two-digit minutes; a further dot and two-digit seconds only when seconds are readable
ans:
1.05
